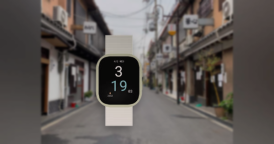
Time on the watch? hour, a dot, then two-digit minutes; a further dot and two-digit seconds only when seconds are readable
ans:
3.19
